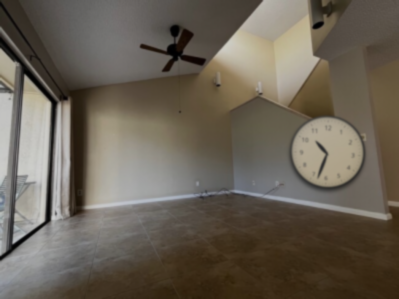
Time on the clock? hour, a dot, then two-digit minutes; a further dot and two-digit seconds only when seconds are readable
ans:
10.33
